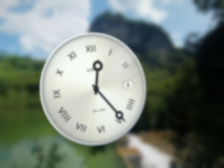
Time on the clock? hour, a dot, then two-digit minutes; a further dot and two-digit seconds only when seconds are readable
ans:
12.24
